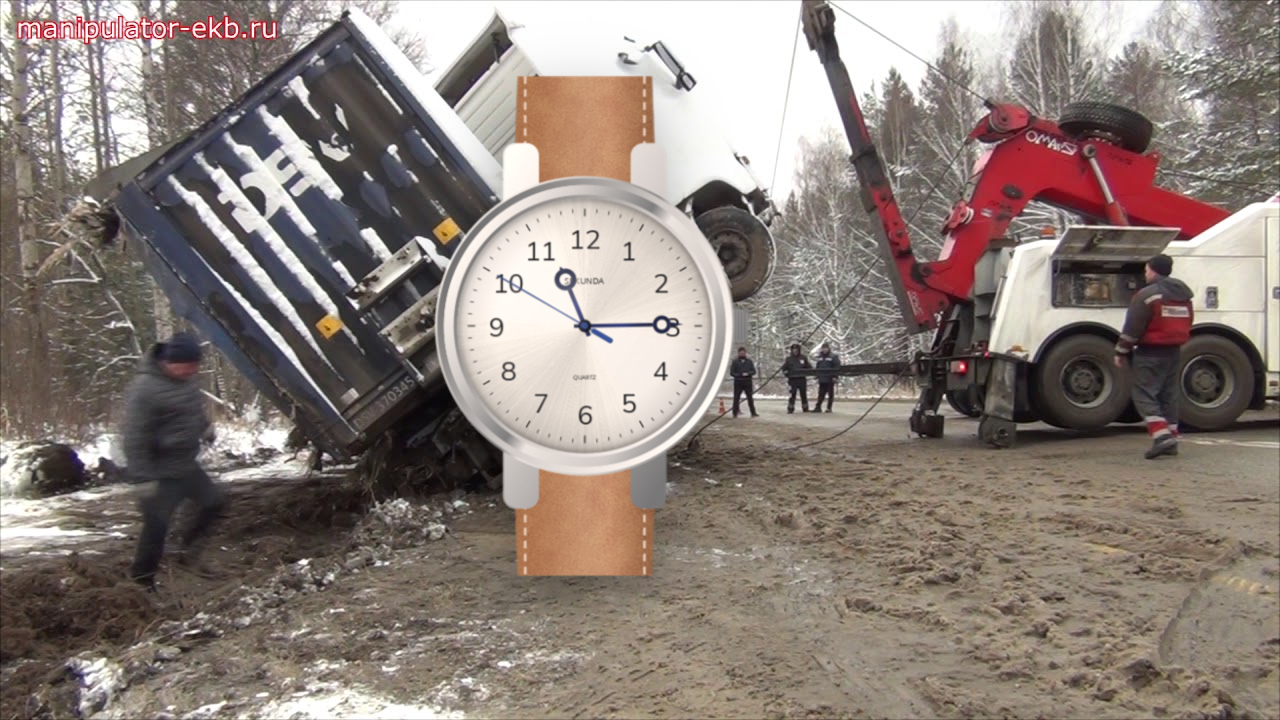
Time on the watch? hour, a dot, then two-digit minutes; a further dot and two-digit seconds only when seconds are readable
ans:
11.14.50
